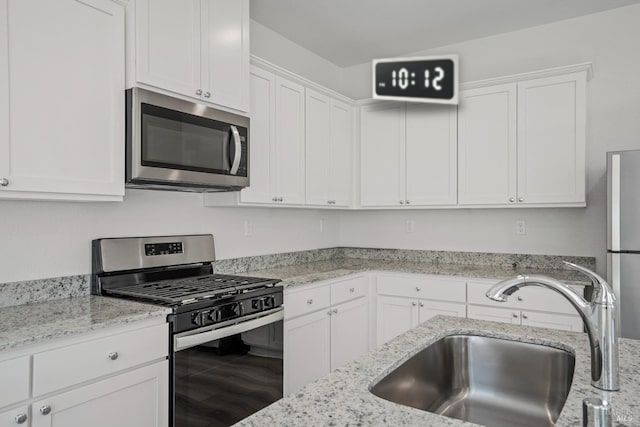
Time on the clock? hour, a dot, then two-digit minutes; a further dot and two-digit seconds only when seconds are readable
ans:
10.12
